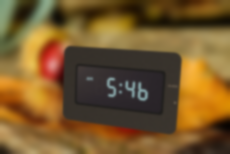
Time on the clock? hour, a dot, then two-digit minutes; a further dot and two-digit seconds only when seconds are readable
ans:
5.46
